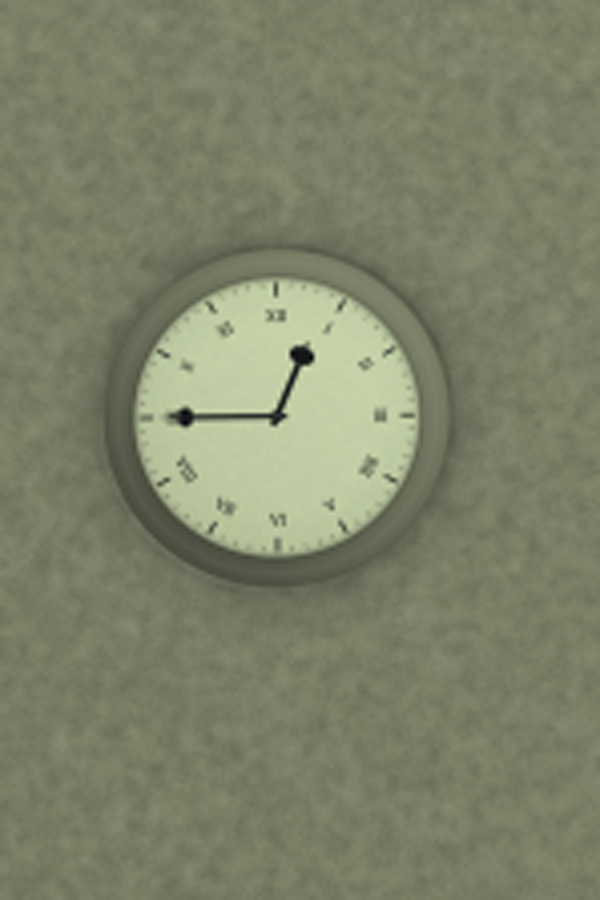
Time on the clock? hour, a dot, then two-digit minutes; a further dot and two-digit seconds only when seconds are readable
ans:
12.45
